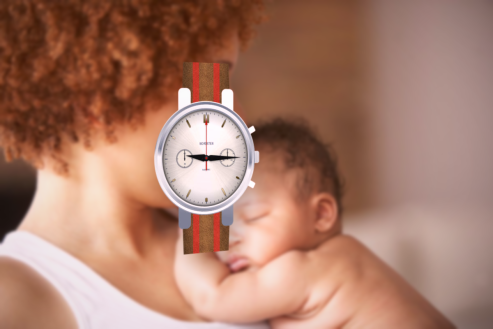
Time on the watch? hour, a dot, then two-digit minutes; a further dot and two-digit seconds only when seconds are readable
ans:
9.15
